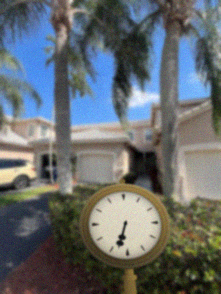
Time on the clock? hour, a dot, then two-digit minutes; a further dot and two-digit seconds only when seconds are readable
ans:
6.33
